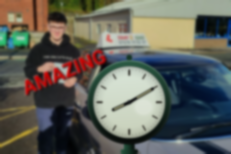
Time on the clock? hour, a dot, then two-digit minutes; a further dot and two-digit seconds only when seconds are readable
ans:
8.10
